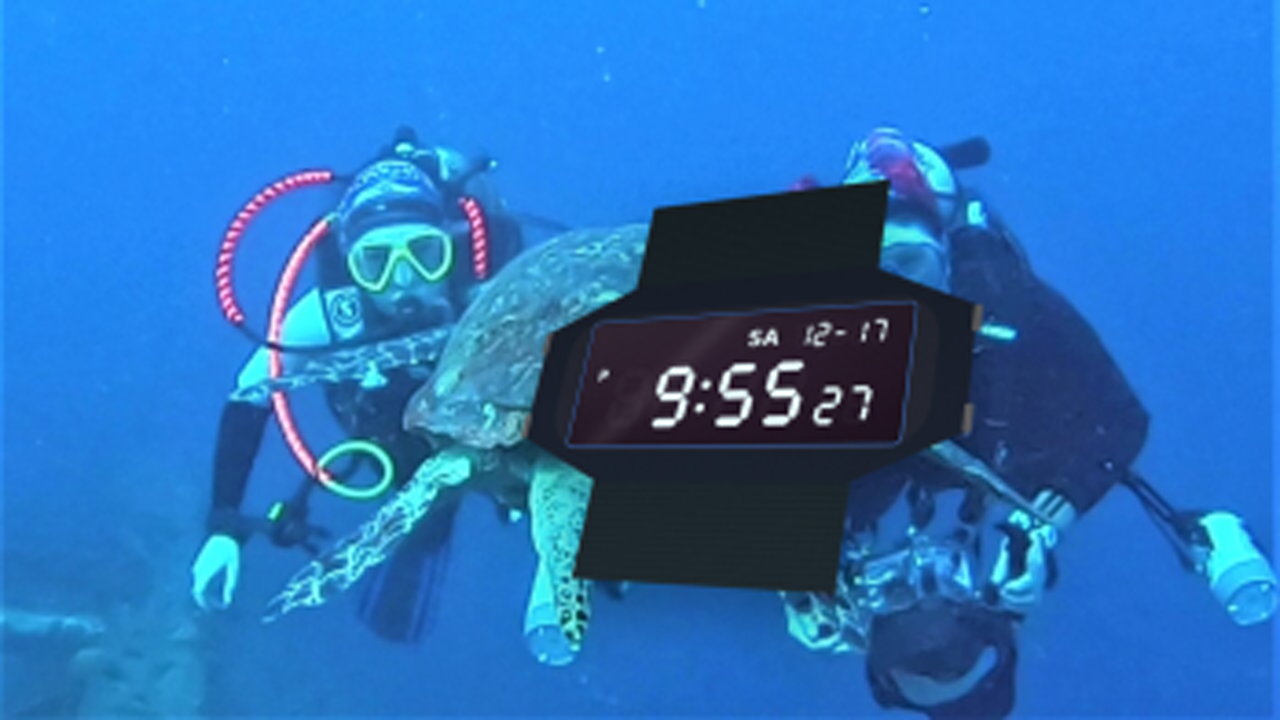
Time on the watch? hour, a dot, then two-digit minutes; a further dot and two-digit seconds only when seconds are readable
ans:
9.55.27
